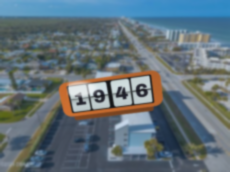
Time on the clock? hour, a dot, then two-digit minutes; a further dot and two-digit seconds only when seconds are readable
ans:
19.46
